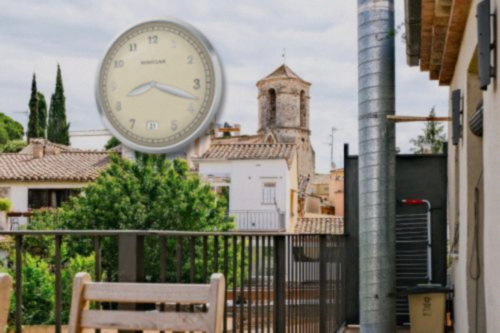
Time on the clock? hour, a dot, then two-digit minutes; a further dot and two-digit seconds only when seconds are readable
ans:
8.18
